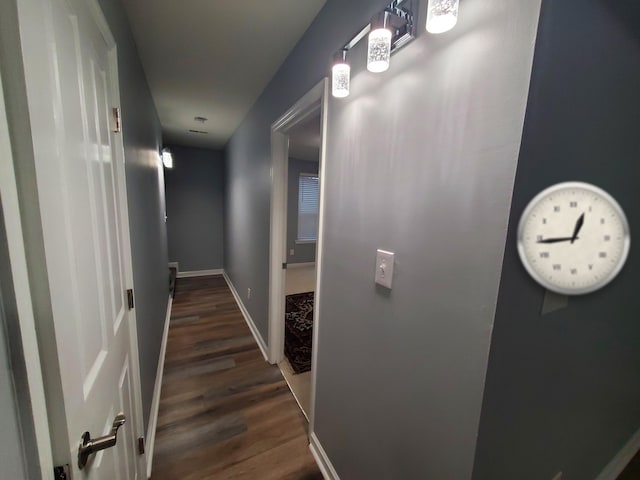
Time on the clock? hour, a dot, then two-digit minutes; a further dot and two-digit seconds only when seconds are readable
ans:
12.44
